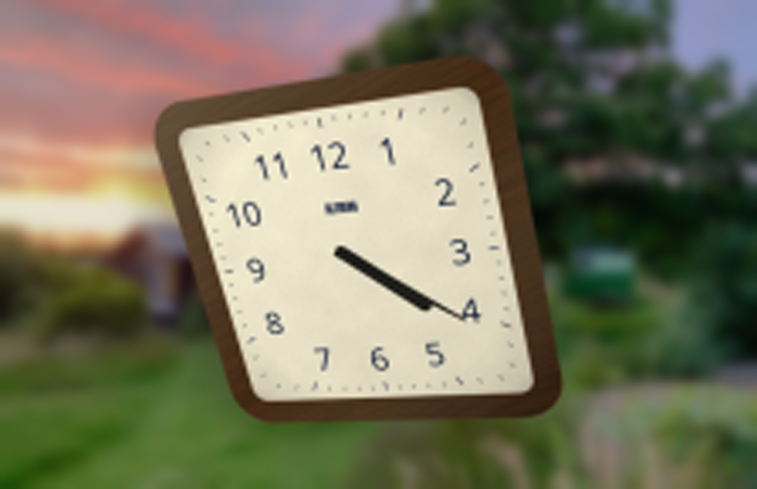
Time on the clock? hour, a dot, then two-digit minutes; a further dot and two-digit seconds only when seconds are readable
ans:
4.21
